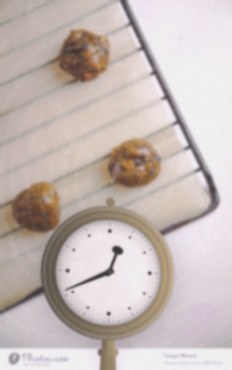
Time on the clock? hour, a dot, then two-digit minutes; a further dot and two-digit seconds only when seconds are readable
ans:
12.41
